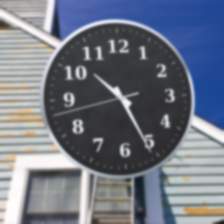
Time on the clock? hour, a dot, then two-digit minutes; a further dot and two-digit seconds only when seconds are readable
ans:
10.25.43
